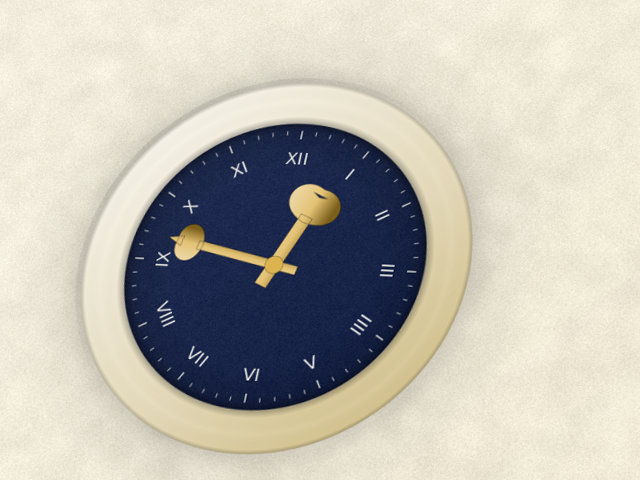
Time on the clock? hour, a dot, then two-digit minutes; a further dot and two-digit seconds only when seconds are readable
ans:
12.47
